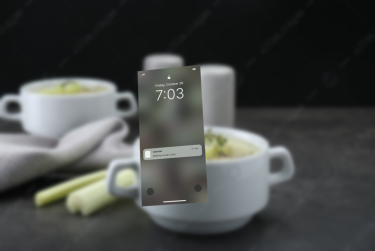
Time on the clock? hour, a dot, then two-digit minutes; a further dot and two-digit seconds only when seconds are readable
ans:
7.03
